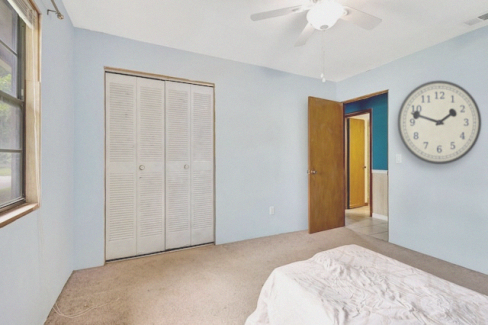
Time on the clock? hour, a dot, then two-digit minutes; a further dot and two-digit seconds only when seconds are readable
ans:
1.48
